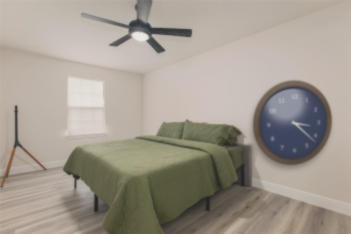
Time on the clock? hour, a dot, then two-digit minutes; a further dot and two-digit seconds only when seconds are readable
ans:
3.22
